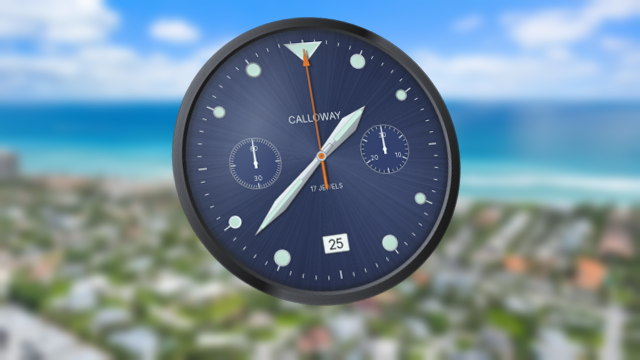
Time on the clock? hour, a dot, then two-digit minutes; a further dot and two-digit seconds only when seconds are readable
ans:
1.38
